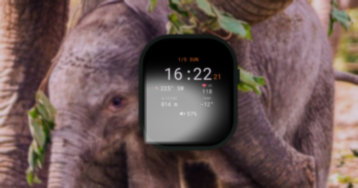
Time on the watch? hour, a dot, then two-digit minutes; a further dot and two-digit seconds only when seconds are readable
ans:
16.22
